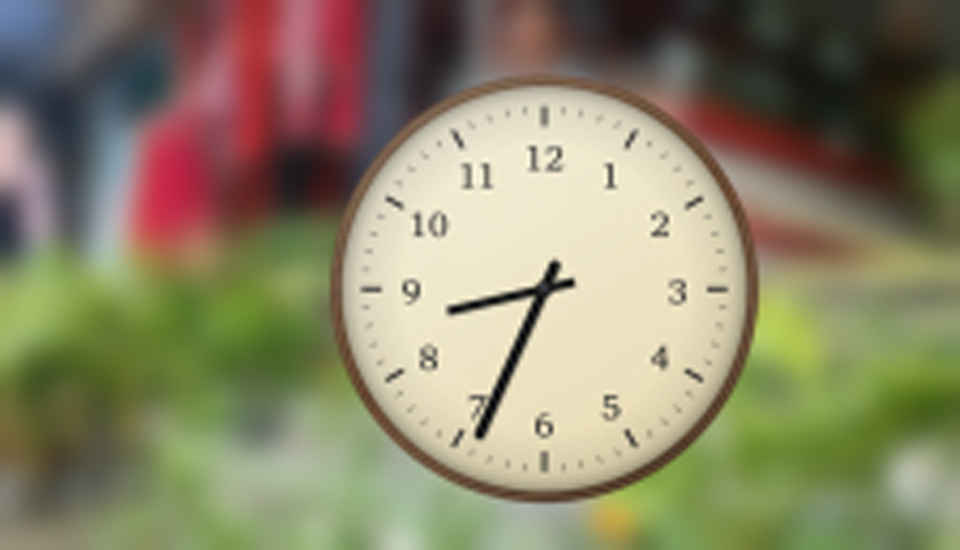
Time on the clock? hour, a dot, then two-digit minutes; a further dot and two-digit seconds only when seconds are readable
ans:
8.34
